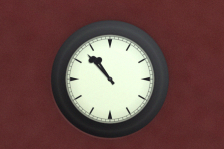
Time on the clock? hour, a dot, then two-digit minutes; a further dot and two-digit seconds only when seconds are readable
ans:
10.53
